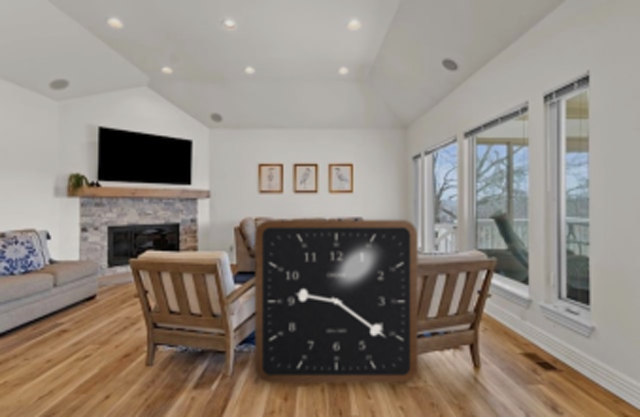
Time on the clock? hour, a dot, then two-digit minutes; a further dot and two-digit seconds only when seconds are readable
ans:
9.21
